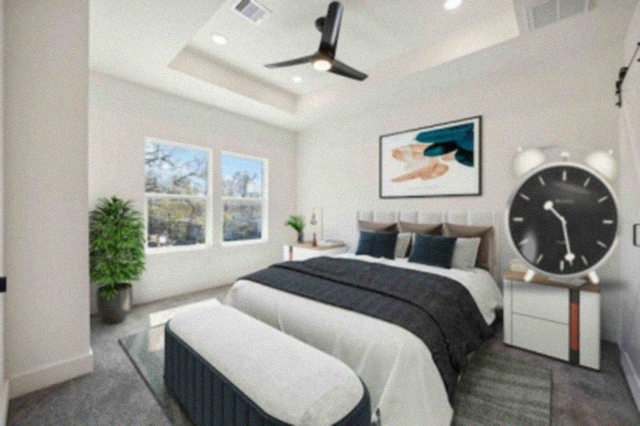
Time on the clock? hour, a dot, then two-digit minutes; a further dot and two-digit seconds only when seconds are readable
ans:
10.28
